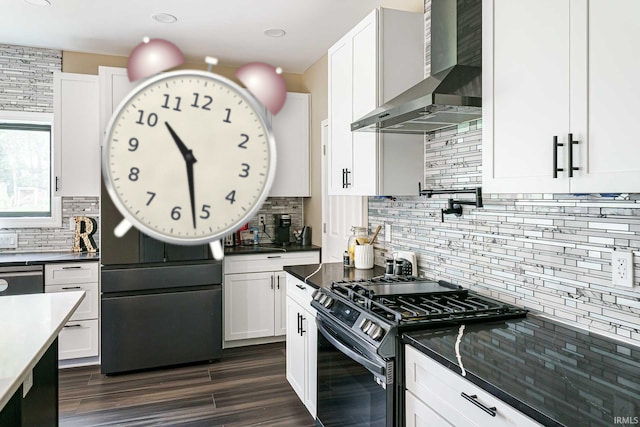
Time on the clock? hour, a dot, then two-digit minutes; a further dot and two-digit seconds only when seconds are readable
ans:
10.27
